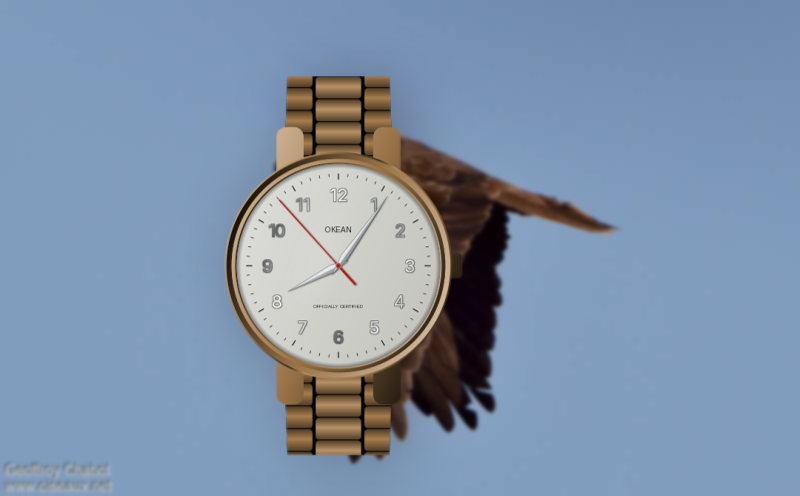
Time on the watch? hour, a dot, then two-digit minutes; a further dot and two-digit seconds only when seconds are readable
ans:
8.05.53
